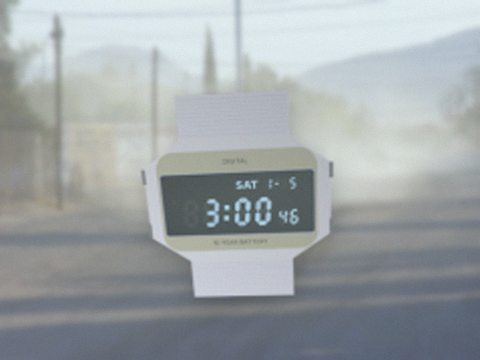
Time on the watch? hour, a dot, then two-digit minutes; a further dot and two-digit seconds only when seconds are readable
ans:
3.00.46
